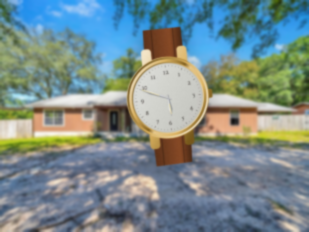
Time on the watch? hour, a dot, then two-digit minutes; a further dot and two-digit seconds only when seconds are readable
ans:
5.49
